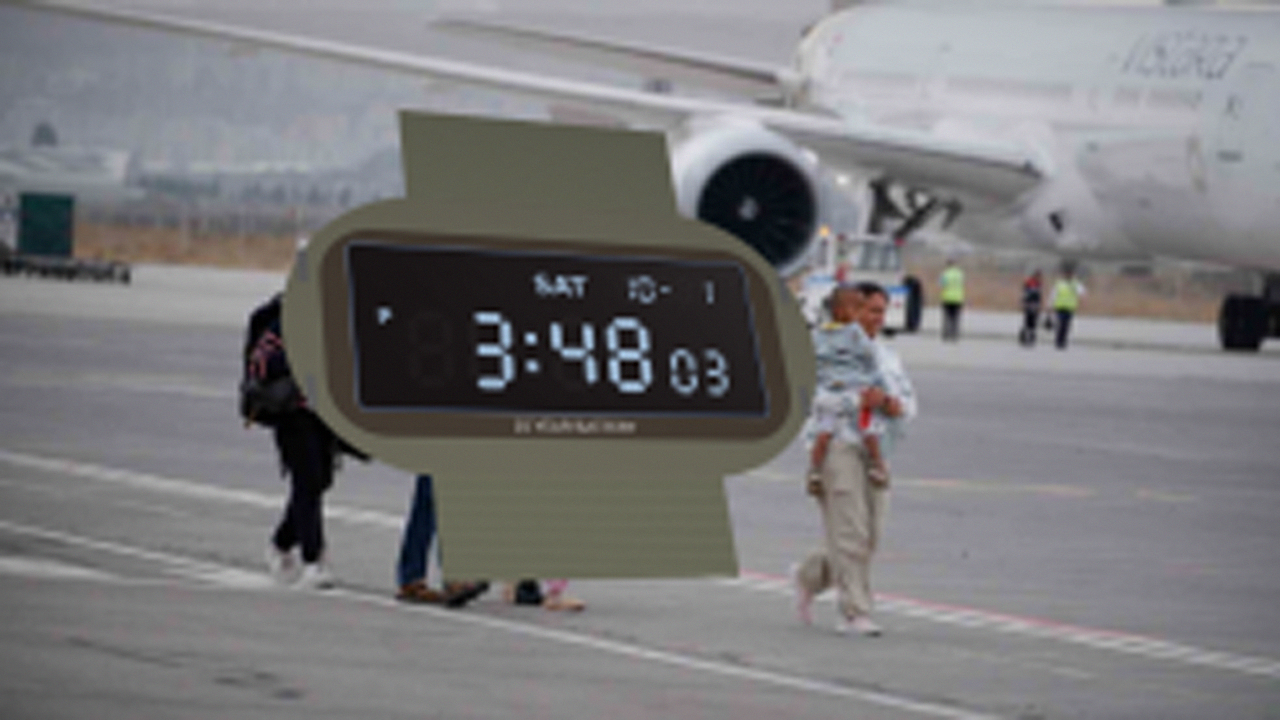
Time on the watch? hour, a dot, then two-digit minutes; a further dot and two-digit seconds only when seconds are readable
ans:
3.48.03
